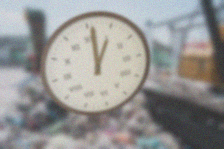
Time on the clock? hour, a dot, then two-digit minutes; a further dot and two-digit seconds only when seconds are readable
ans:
1.01
